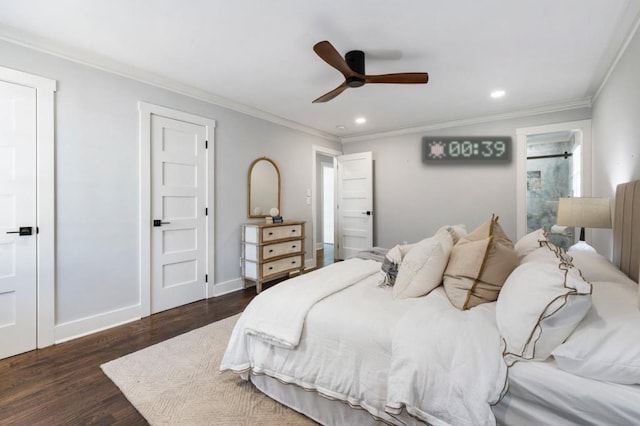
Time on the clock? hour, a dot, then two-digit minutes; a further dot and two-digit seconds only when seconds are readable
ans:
0.39
